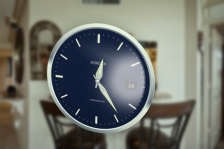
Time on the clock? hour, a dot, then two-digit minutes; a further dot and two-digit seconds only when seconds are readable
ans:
12.24
